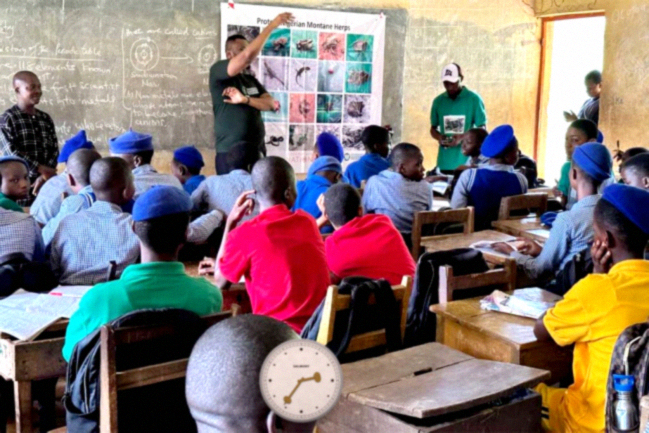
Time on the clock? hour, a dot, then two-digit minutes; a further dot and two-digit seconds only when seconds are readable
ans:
2.36
